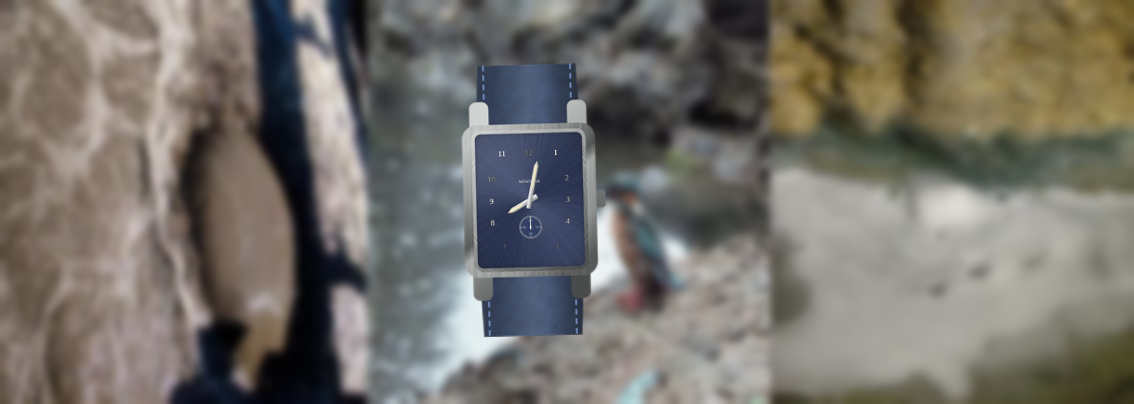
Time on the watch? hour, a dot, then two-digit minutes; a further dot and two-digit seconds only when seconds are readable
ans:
8.02
